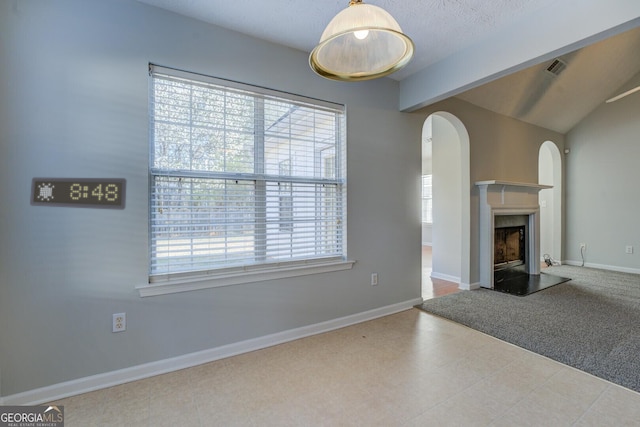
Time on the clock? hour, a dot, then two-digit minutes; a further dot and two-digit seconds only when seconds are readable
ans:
8.48
